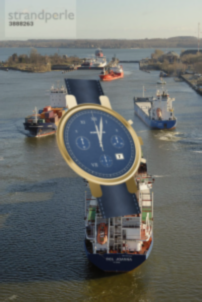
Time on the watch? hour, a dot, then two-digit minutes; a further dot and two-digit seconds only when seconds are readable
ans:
12.03
